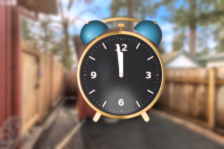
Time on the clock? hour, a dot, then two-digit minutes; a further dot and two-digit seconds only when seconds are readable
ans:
11.59
